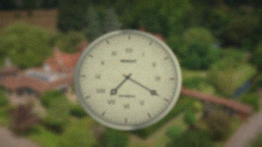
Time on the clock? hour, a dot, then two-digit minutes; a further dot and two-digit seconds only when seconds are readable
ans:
7.20
